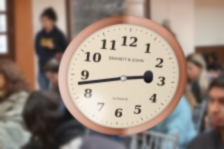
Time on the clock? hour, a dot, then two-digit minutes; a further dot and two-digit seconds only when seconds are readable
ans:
2.43
